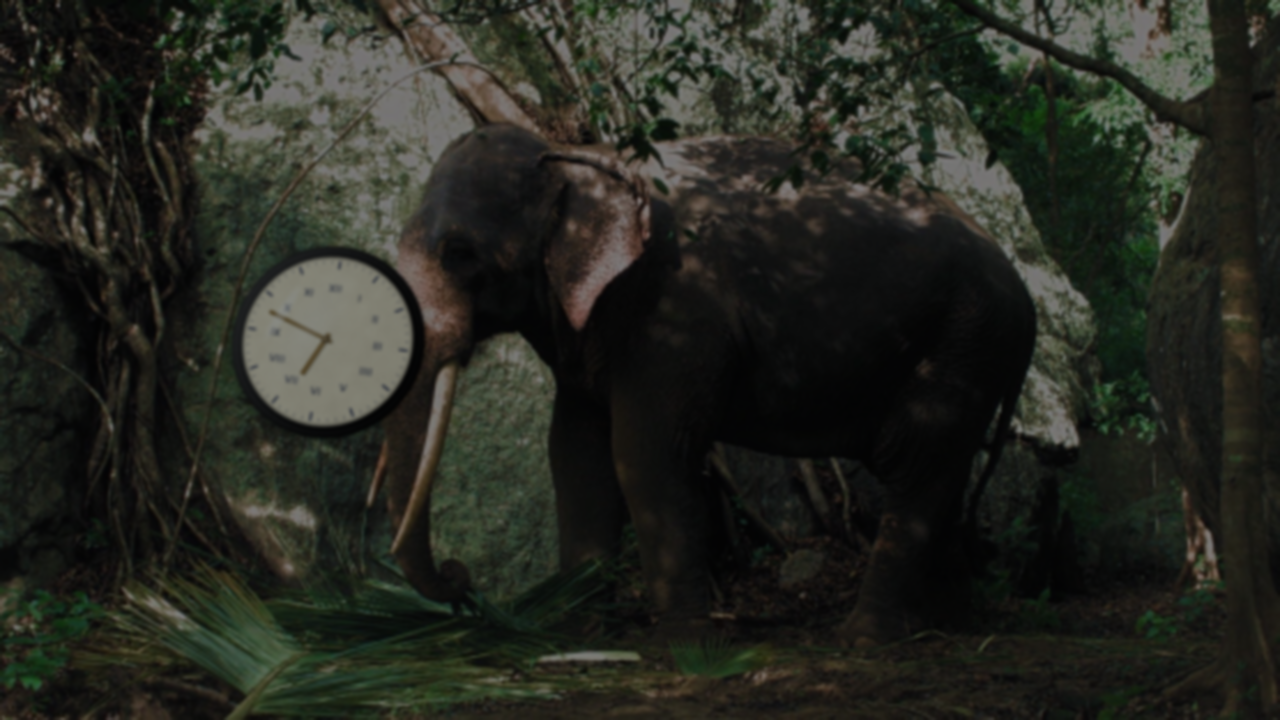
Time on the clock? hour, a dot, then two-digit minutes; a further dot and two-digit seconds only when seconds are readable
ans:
6.48
